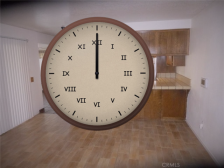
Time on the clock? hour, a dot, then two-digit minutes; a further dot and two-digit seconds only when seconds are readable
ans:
12.00
